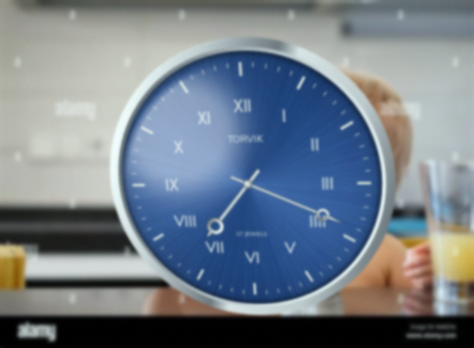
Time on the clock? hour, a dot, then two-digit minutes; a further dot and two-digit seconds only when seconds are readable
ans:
7.19
